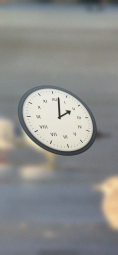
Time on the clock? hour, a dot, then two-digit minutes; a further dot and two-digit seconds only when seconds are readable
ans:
2.02
